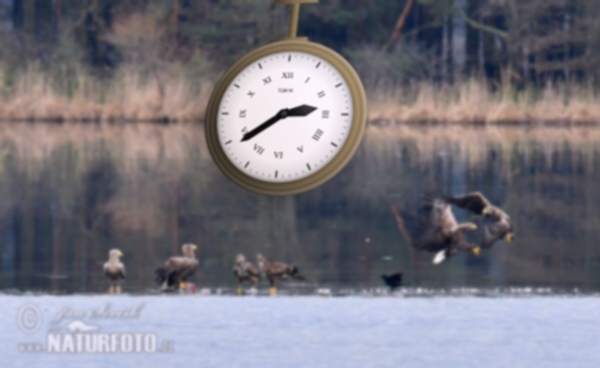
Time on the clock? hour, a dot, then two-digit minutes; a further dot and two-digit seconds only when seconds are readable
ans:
2.39
